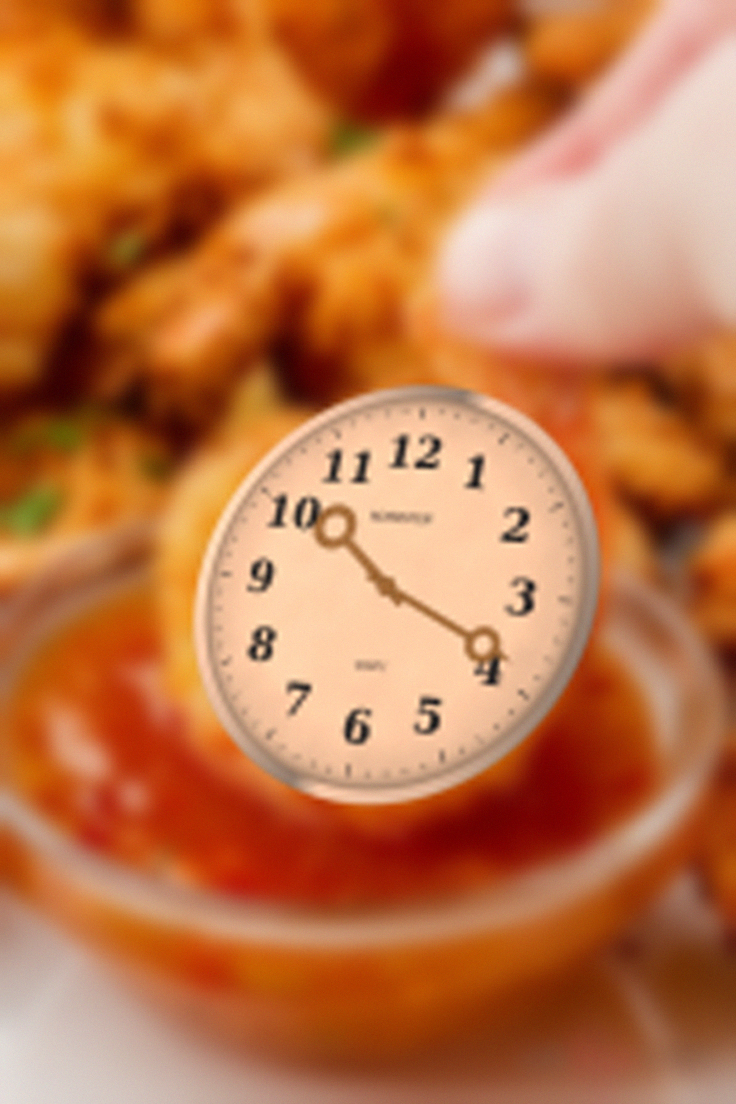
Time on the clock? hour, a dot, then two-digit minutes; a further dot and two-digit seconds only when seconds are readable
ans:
10.19
